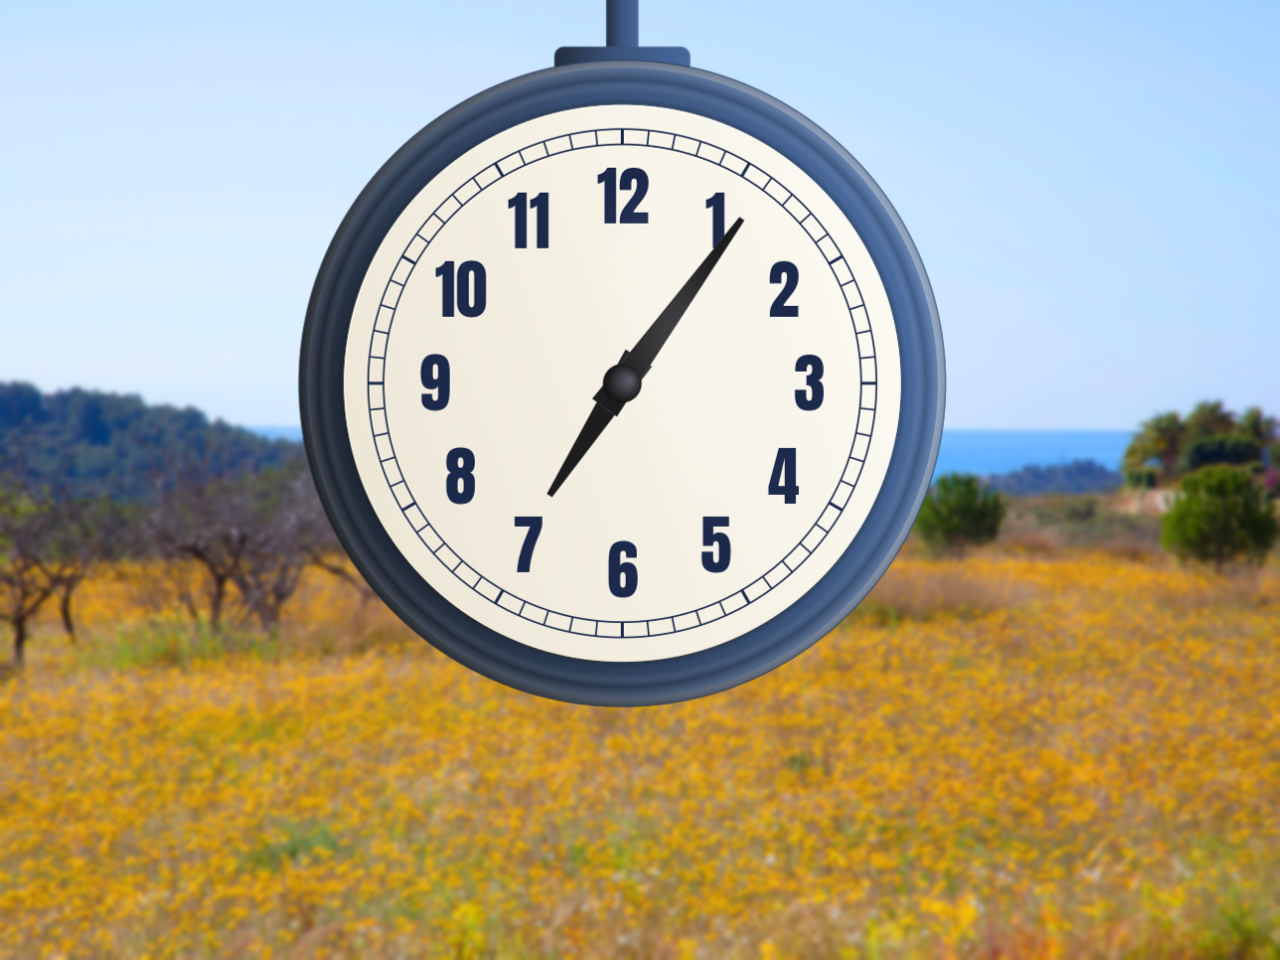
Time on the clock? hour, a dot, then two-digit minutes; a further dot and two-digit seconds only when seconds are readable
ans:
7.06
